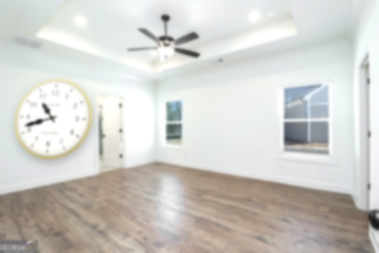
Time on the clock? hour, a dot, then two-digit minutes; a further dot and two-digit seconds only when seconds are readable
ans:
10.42
